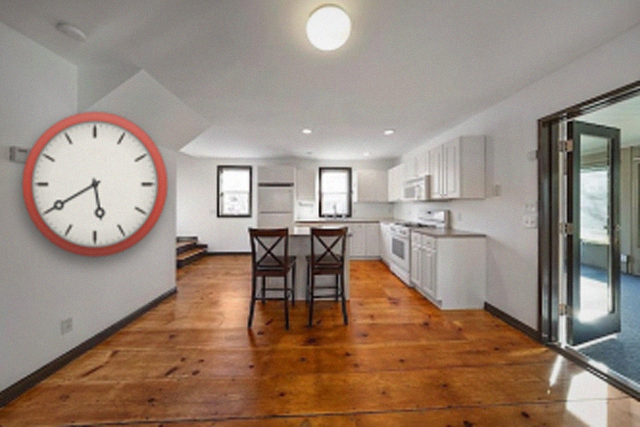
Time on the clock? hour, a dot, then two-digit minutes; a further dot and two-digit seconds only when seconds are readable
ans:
5.40
